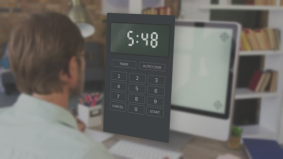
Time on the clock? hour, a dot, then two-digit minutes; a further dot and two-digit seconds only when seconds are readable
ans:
5.48
